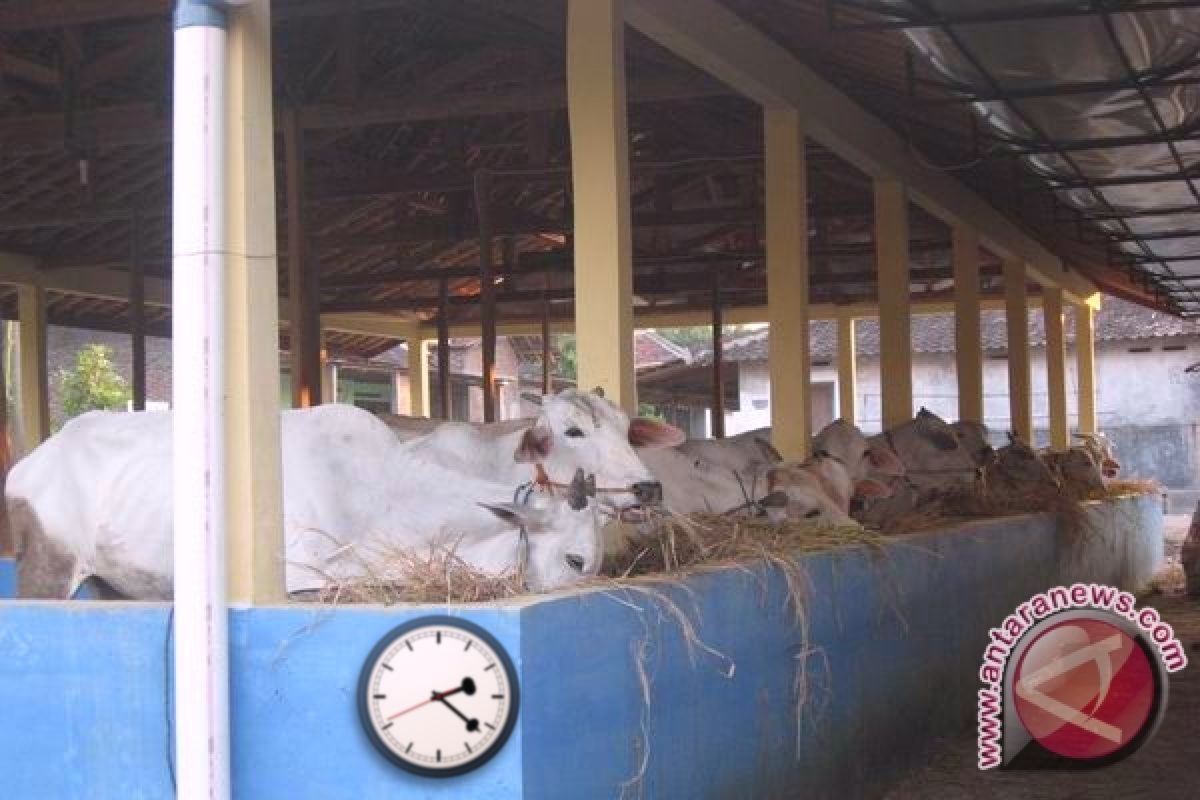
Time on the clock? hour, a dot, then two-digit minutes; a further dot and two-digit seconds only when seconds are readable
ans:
2.21.41
